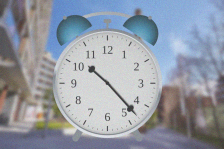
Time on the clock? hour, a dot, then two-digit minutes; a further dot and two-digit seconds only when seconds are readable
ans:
10.23
